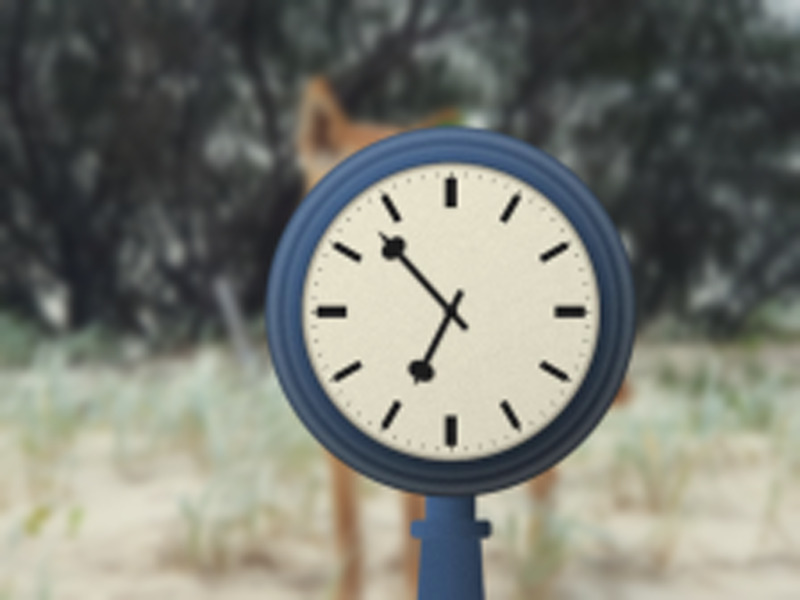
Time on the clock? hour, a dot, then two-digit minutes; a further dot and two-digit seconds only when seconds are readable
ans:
6.53
